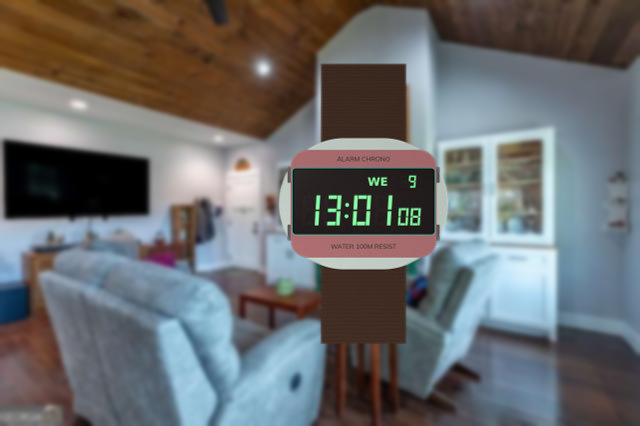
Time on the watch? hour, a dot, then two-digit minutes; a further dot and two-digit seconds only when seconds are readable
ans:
13.01.08
